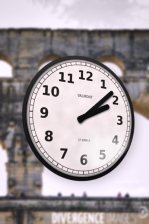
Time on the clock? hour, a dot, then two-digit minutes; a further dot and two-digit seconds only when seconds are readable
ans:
2.08
